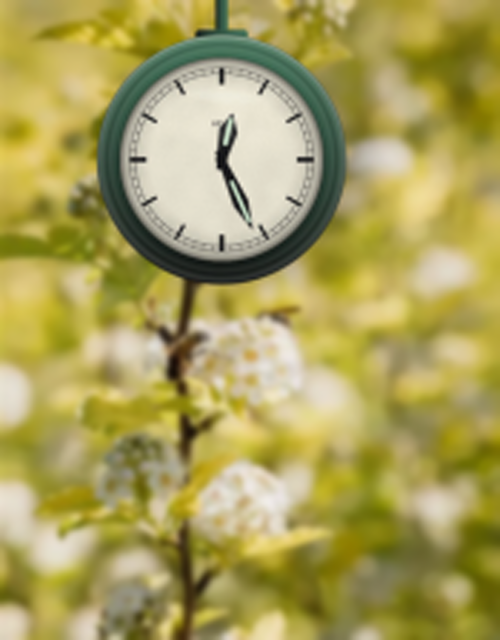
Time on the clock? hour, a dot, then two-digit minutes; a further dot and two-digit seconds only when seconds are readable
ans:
12.26
